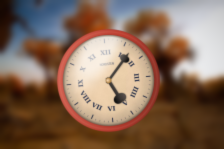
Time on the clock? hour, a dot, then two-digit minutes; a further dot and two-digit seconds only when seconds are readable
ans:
5.07
